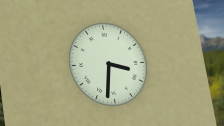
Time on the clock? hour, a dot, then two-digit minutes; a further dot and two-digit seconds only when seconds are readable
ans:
3.32
